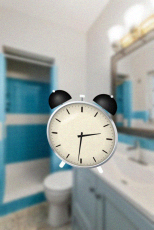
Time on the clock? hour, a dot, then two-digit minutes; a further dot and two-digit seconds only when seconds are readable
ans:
2.31
